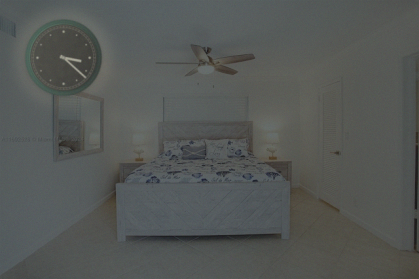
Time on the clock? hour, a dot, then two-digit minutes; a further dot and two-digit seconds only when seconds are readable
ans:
3.22
